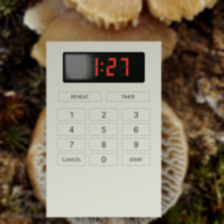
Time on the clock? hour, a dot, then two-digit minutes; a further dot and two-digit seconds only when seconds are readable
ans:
1.27
